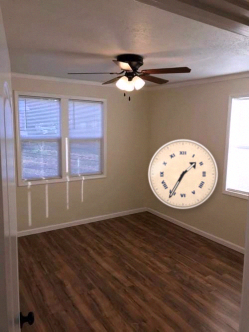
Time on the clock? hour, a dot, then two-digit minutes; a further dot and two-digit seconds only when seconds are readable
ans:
1.35
